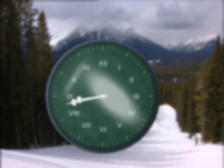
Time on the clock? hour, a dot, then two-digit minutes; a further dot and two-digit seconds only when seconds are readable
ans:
8.43
